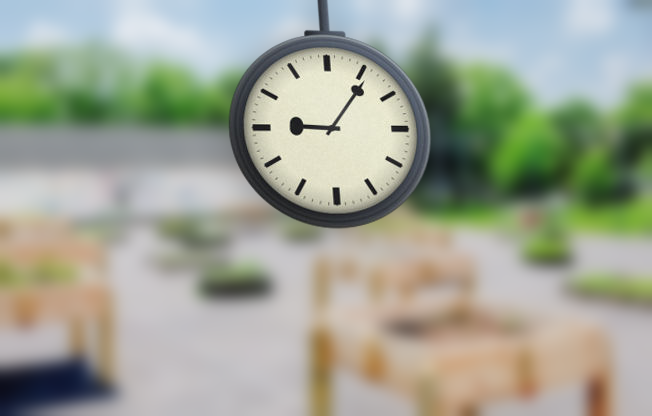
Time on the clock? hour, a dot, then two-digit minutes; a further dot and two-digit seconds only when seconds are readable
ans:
9.06
